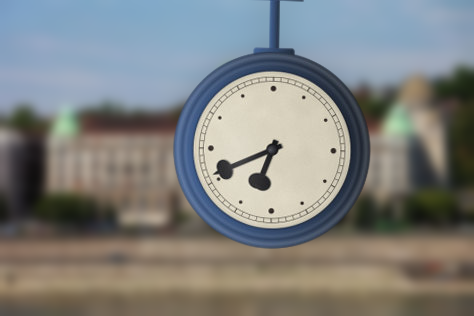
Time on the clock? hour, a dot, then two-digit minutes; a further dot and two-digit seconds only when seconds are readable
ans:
6.41
